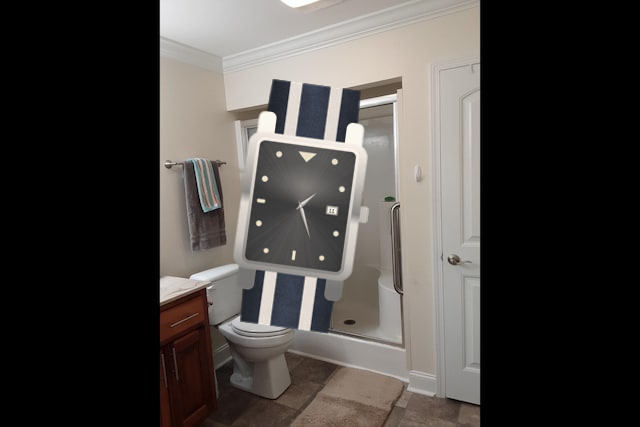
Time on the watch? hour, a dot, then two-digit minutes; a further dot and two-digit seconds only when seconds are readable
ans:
1.26
